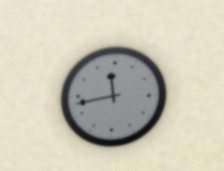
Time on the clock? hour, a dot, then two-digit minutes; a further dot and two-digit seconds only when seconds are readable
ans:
11.43
